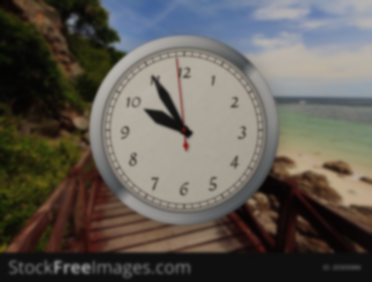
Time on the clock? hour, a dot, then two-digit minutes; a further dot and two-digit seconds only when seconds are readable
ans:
9.54.59
